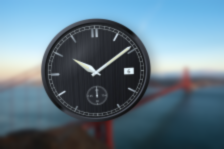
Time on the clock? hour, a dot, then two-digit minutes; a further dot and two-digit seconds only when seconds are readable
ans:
10.09
